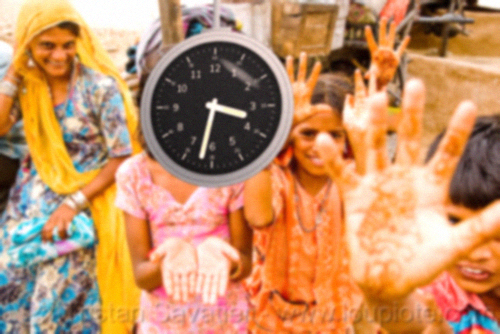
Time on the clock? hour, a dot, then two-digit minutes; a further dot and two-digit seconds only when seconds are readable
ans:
3.32
